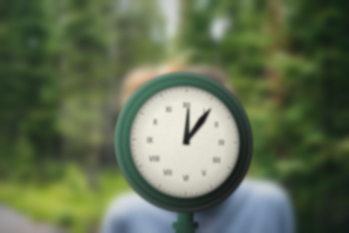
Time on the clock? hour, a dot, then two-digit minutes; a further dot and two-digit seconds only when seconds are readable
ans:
12.06
